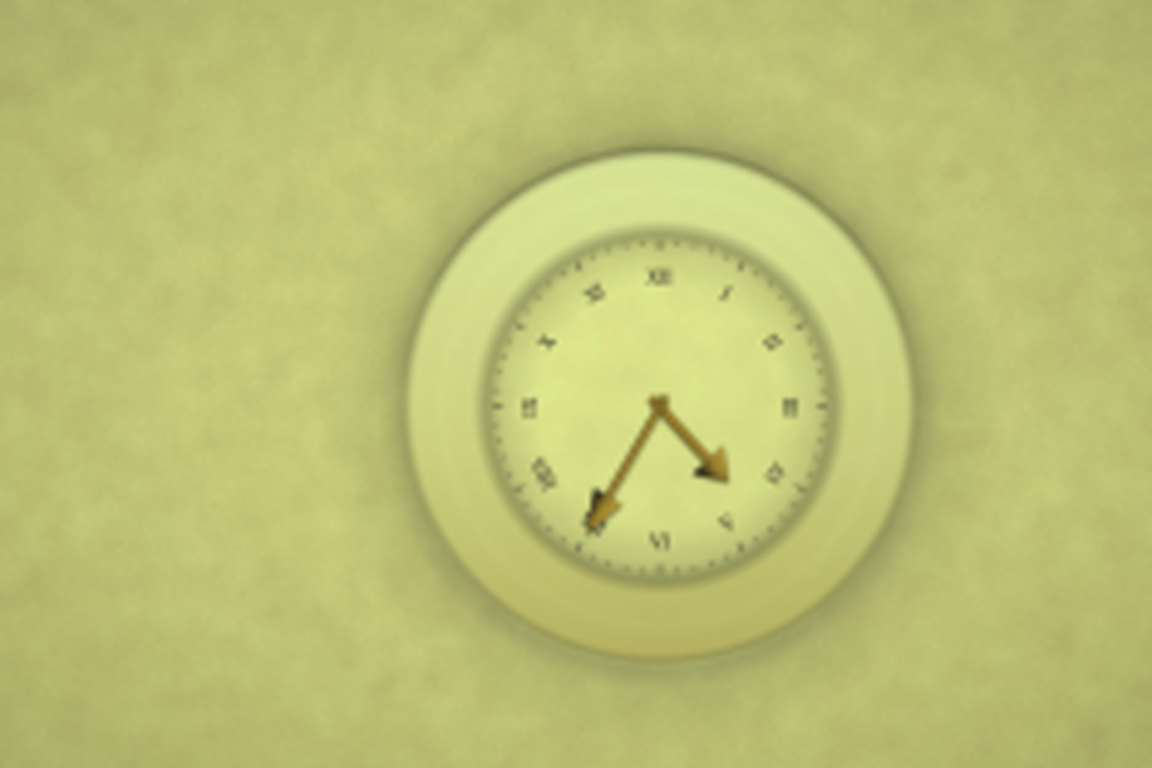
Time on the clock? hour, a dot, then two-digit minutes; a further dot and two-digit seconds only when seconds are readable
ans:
4.35
